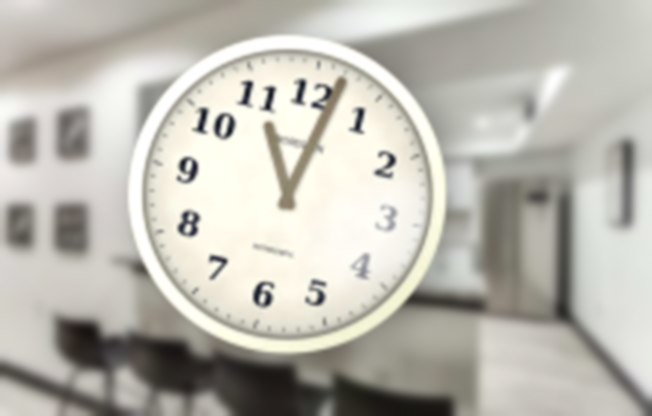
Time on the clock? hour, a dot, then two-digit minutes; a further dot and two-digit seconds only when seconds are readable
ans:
11.02
